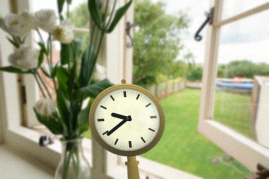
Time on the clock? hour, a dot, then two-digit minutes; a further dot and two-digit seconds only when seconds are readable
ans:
9.39
